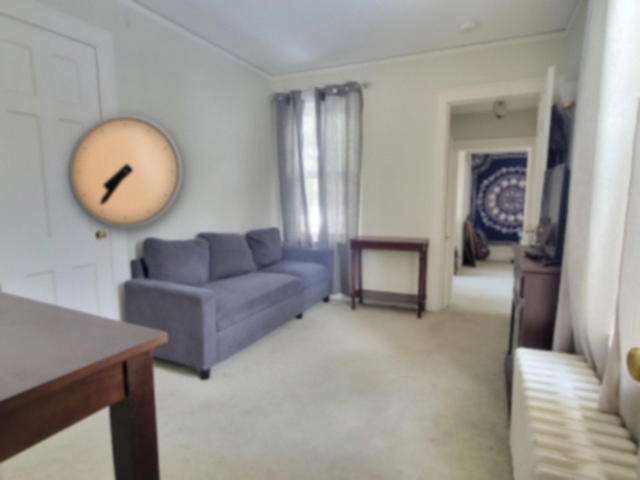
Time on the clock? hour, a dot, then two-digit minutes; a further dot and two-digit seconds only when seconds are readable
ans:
7.36
